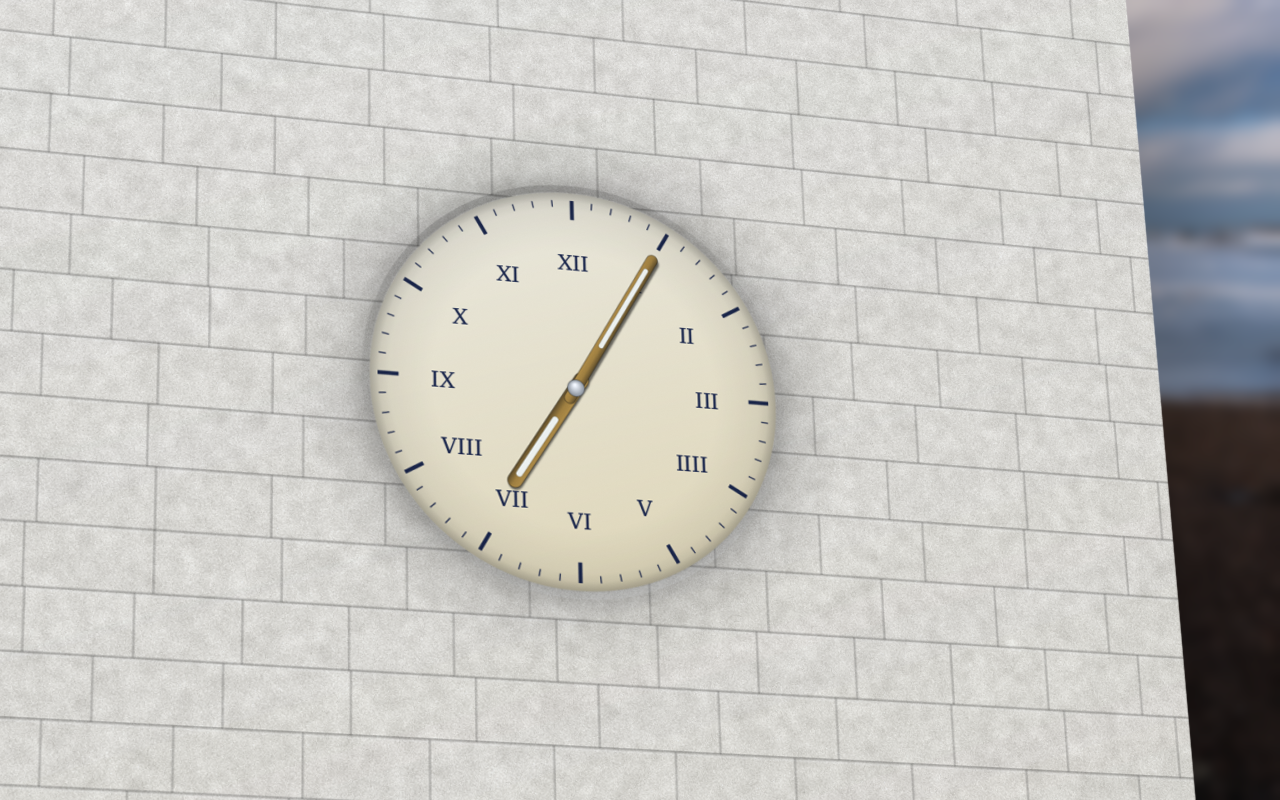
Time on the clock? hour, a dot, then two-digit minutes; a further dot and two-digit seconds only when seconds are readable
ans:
7.05
